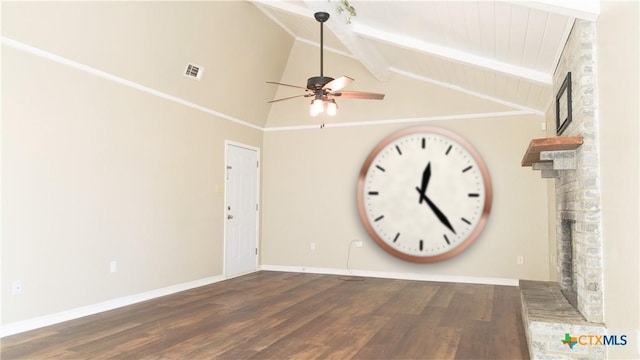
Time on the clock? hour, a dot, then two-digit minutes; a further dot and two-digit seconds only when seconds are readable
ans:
12.23
